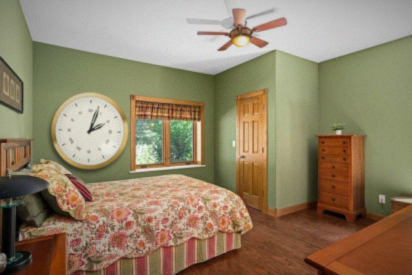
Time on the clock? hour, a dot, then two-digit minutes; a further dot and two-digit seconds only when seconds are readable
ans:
2.03
